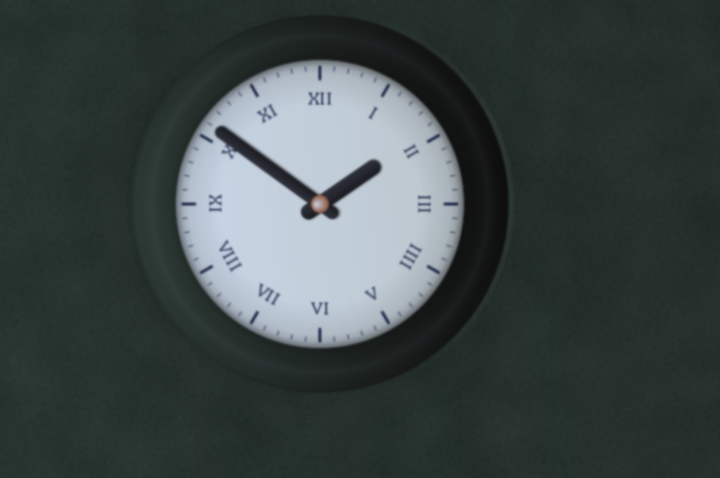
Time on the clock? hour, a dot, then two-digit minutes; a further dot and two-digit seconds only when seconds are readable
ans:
1.51
